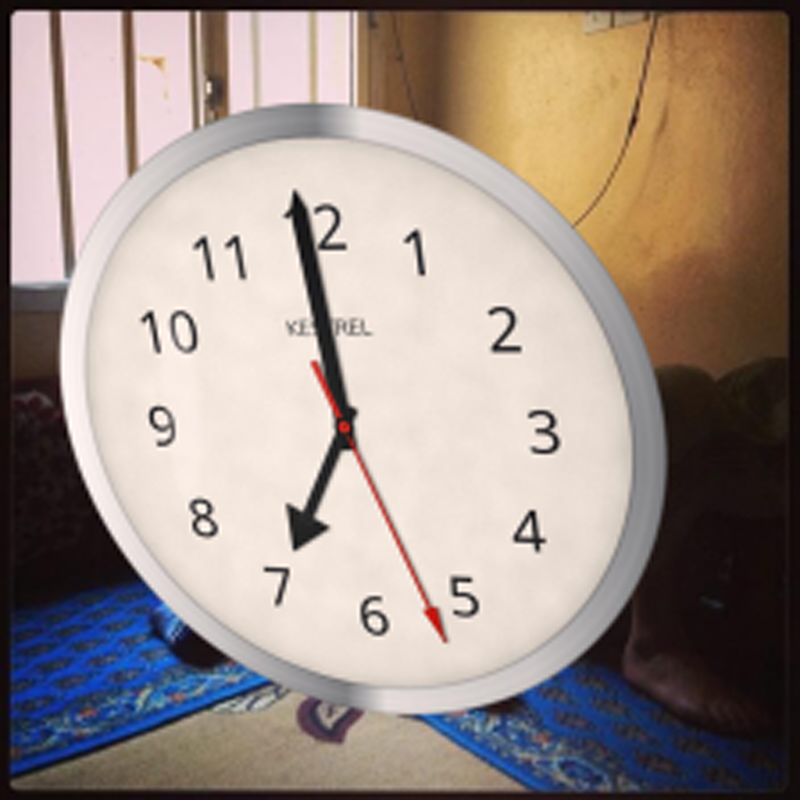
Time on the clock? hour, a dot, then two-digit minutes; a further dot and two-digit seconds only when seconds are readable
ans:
6.59.27
